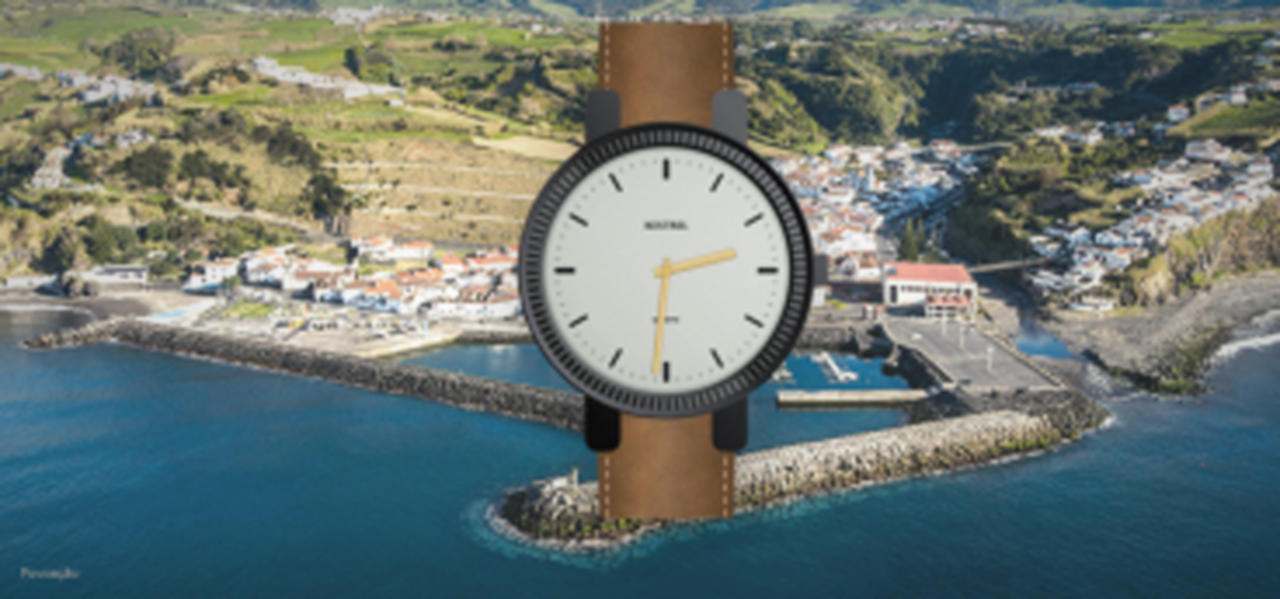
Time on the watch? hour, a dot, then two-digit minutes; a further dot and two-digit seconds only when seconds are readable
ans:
2.31
